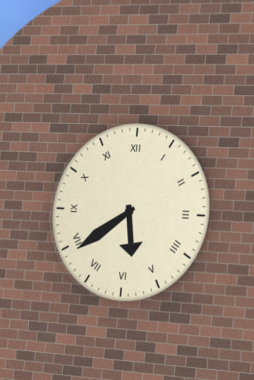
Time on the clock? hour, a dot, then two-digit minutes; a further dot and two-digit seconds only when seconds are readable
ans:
5.39
